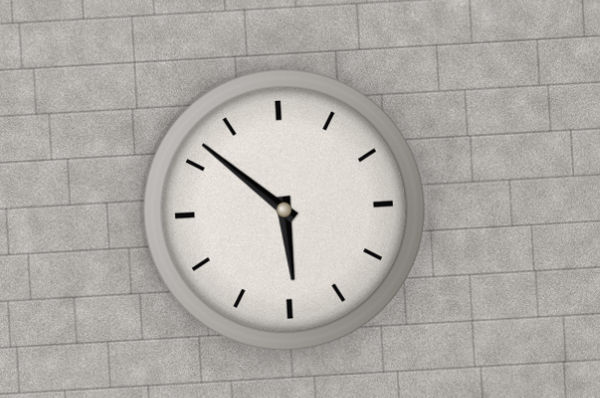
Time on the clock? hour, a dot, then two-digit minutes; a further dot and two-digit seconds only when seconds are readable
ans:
5.52
